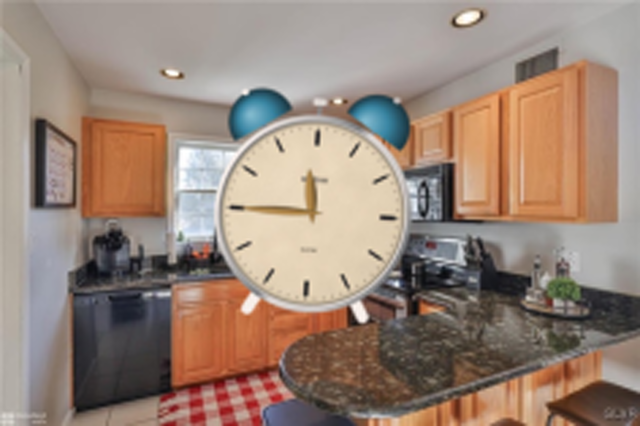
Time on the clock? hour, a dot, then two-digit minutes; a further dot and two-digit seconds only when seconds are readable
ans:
11.45
